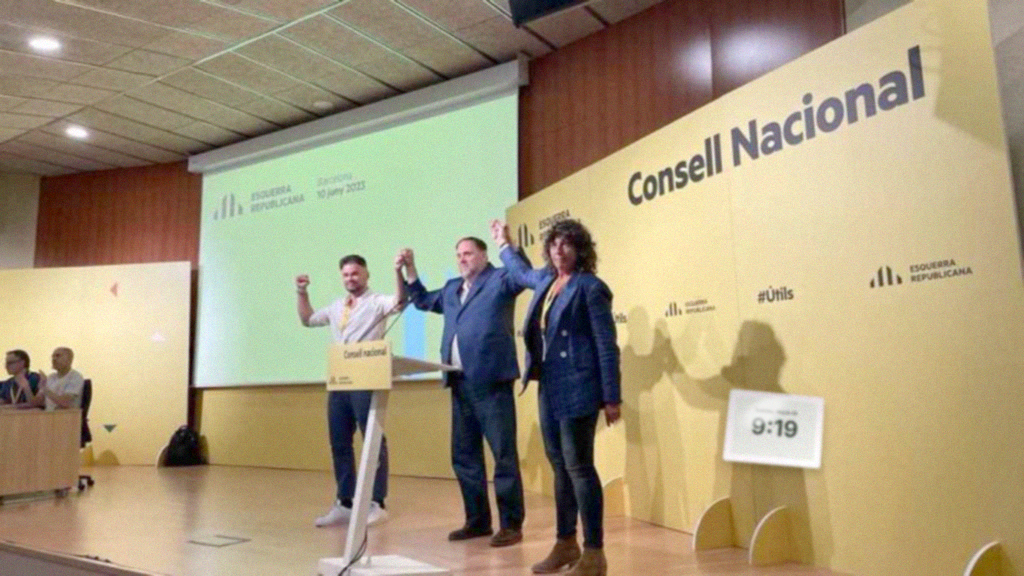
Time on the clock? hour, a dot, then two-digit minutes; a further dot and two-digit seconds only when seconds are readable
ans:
9.19
